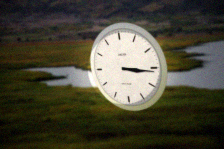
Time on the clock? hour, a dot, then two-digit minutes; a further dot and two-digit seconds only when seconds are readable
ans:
3.16
